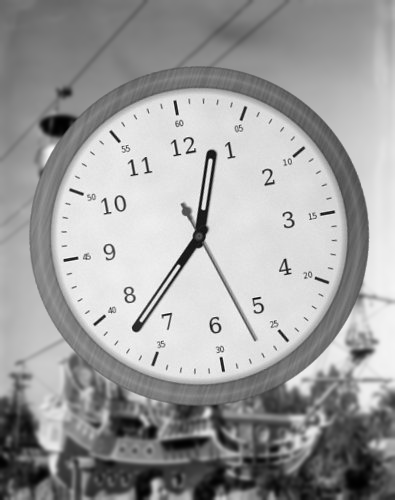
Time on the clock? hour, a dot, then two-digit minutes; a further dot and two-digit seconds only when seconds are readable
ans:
12.37.27
